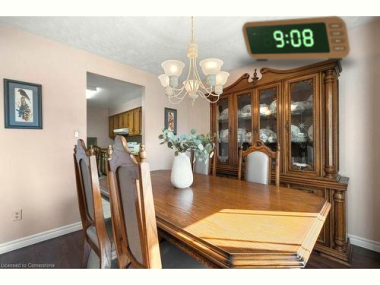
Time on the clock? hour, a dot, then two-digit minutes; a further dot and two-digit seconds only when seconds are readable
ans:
9.08
